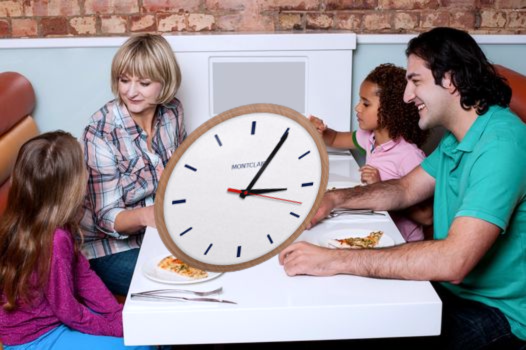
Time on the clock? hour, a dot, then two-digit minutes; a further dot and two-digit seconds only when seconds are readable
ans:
3.05.18
